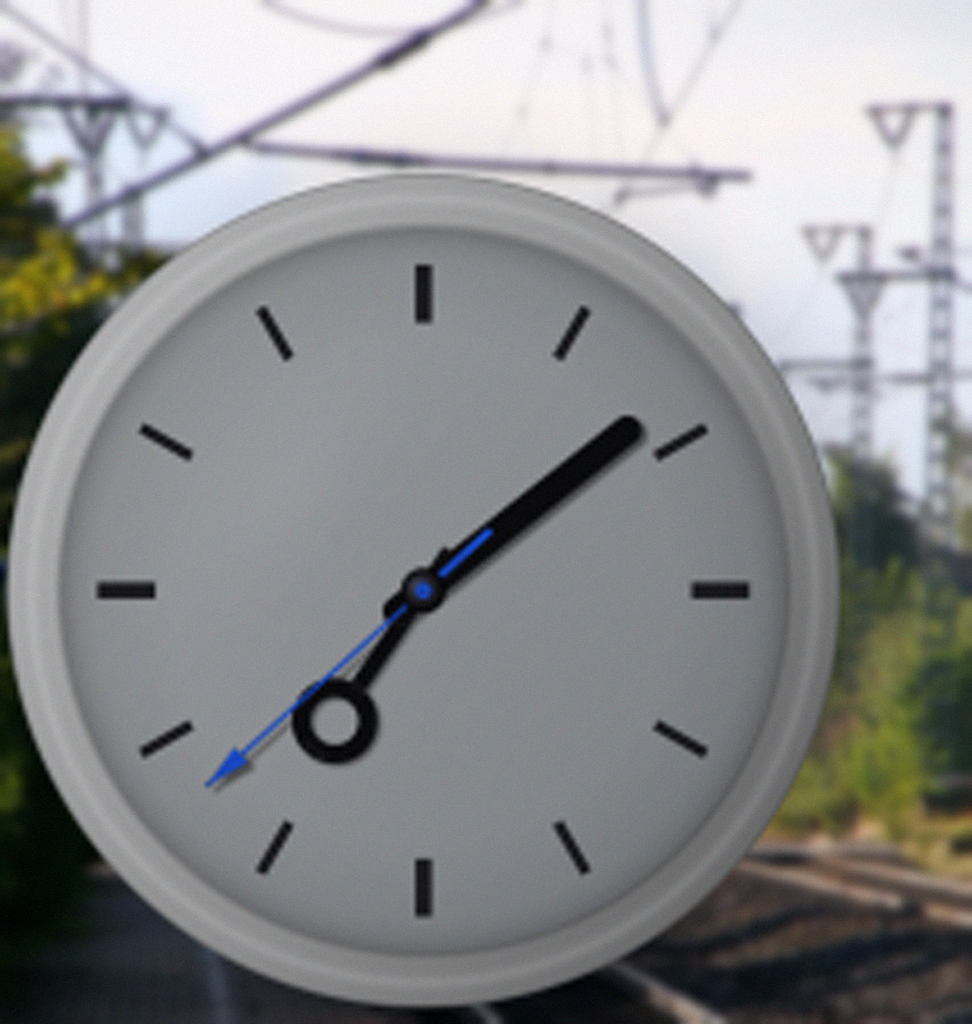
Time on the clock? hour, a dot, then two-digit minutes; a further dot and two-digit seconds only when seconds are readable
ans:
7.08.38
